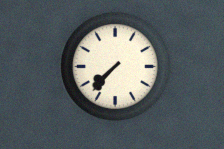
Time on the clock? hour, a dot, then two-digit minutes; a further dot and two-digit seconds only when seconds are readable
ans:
7.37
